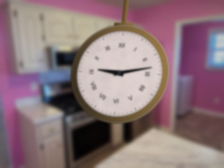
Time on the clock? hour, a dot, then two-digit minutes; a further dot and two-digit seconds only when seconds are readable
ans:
9.13
